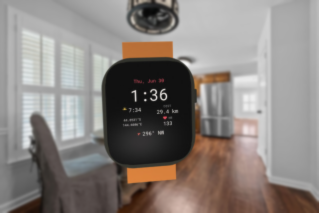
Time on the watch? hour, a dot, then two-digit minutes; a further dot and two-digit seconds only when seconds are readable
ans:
1.36
